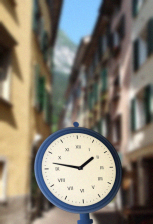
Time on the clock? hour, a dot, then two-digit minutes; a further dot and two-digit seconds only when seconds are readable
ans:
1.47
